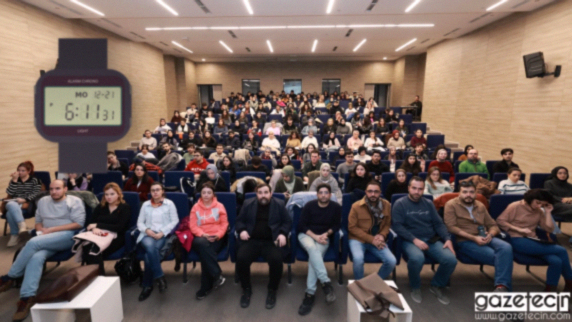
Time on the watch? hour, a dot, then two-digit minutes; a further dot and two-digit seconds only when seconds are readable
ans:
6.11.31
